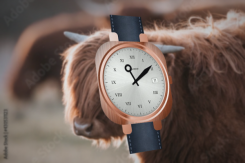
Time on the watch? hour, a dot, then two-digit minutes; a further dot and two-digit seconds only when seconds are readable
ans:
11.09
